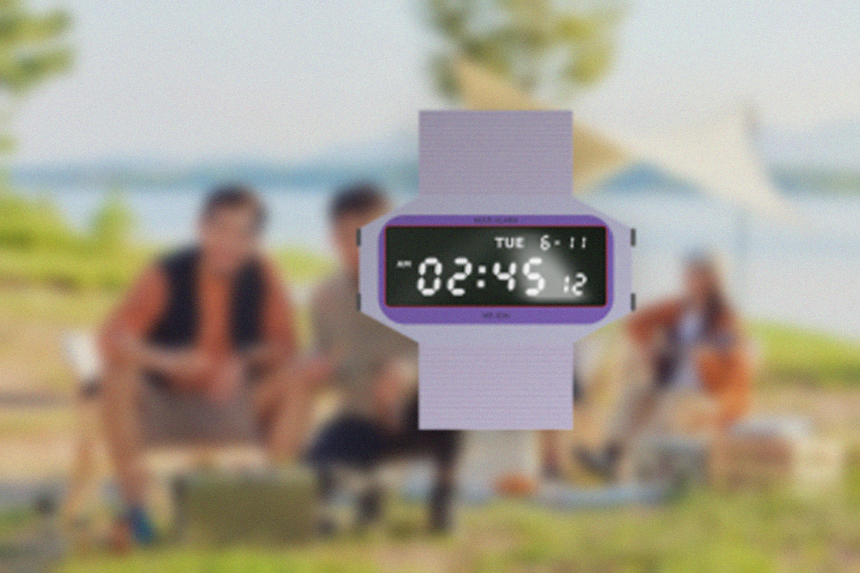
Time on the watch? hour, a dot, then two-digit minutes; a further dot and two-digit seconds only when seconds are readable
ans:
2.45.12
